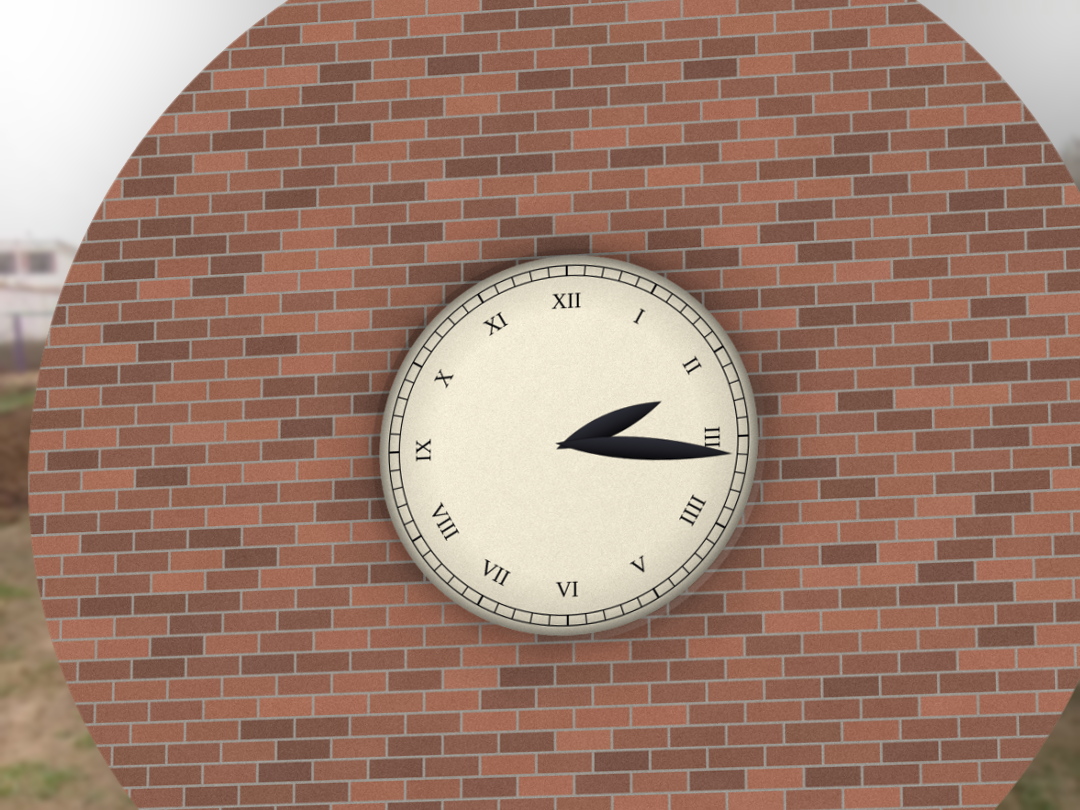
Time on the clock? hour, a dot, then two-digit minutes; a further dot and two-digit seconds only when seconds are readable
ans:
2.16
